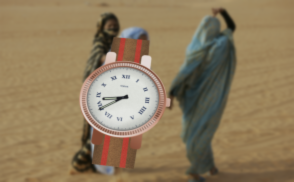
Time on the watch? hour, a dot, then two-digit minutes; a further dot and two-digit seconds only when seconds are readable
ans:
8.39
